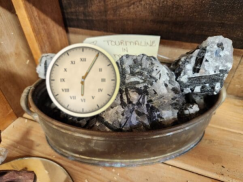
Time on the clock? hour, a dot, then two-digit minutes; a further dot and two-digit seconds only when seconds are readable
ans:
6.05
